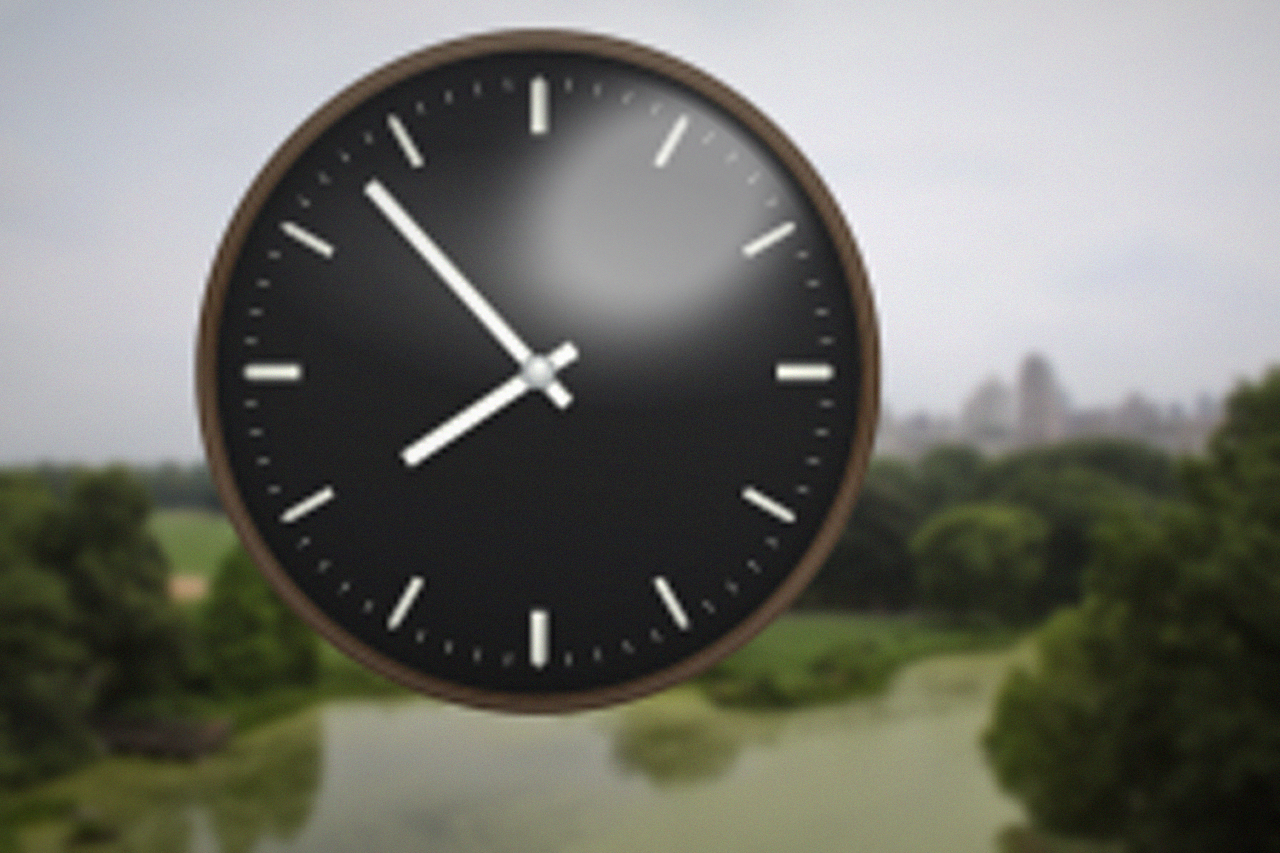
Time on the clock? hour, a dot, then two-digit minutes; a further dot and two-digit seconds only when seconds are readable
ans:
7.53
